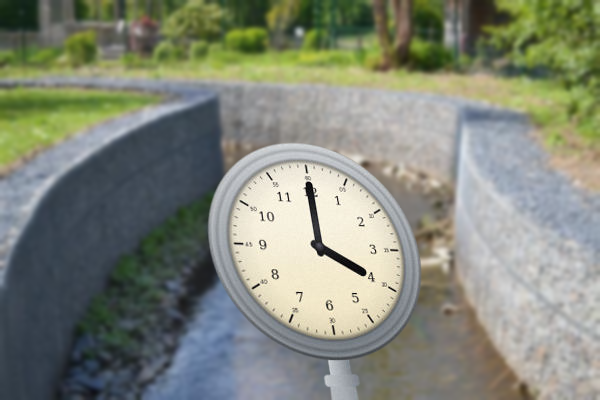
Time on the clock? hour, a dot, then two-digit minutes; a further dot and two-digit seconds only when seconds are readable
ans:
4.00
